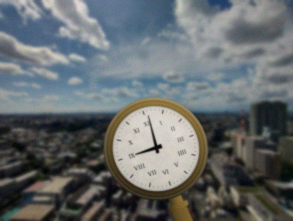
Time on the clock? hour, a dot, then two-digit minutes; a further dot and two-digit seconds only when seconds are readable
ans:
9.01
